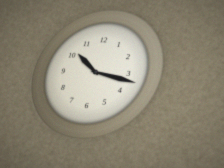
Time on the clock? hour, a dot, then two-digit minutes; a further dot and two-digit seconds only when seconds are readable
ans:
10.17
